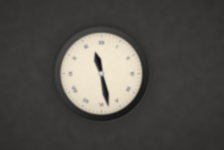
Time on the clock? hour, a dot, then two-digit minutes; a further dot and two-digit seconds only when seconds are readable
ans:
11.28
